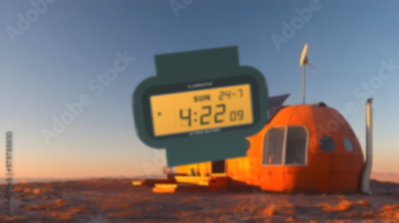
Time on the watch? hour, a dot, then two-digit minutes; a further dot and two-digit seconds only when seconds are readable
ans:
4.22
